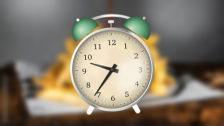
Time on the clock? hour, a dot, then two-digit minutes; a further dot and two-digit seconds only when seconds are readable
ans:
9.36
